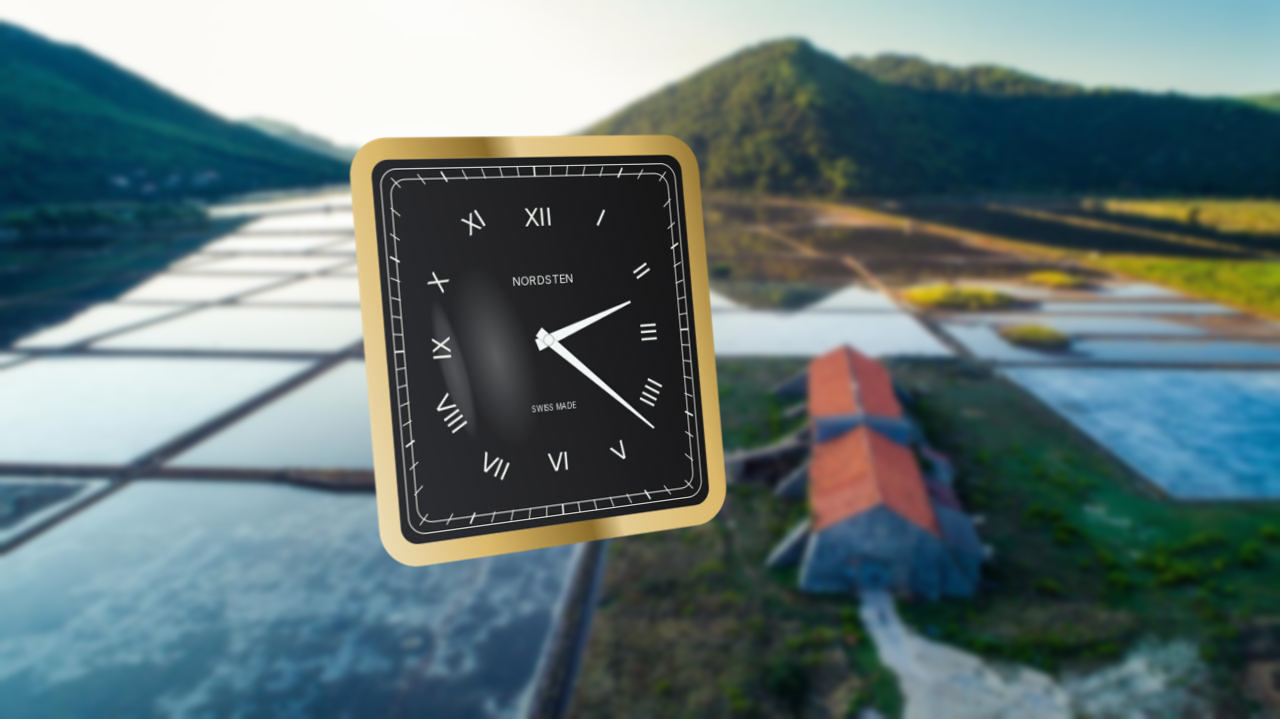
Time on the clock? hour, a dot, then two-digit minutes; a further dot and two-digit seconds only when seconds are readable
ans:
2.22
